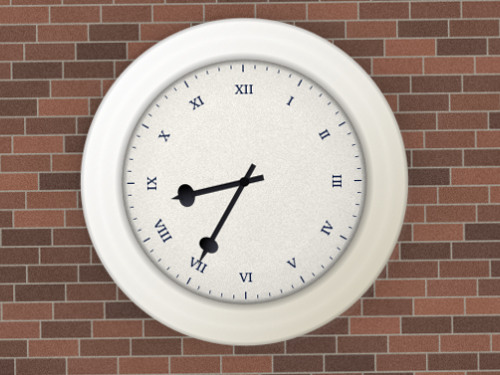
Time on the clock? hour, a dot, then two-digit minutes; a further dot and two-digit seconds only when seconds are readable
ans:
8.35
